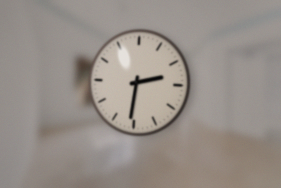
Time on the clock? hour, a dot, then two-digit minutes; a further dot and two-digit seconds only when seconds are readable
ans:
2.31
